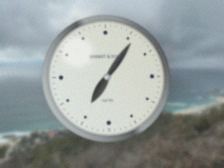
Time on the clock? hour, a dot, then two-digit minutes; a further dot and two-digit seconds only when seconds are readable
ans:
7.06
